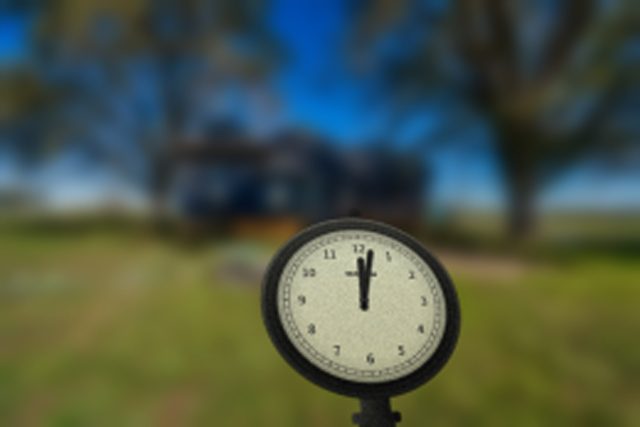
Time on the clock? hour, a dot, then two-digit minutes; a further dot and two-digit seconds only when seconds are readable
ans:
12.02
